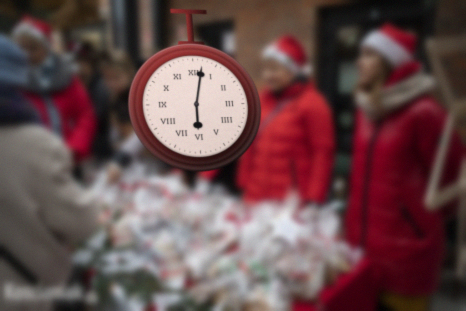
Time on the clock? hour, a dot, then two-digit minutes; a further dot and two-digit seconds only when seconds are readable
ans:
6.02
